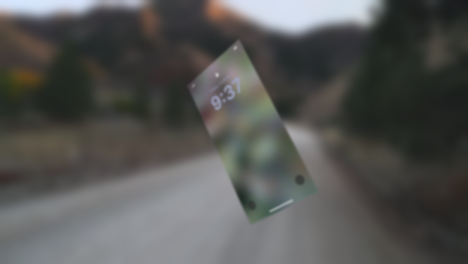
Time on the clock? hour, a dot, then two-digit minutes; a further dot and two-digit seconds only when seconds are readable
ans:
9.37
